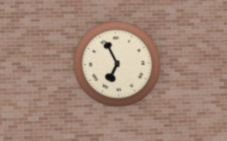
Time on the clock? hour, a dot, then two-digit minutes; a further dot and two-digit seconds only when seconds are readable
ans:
6.56
